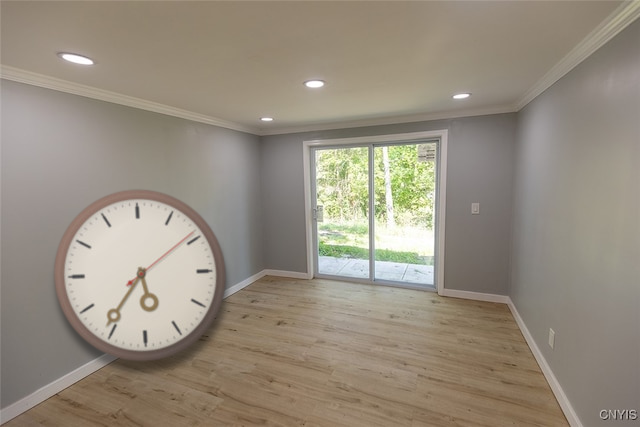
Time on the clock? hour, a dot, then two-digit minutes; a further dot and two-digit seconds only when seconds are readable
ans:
5.36.09
